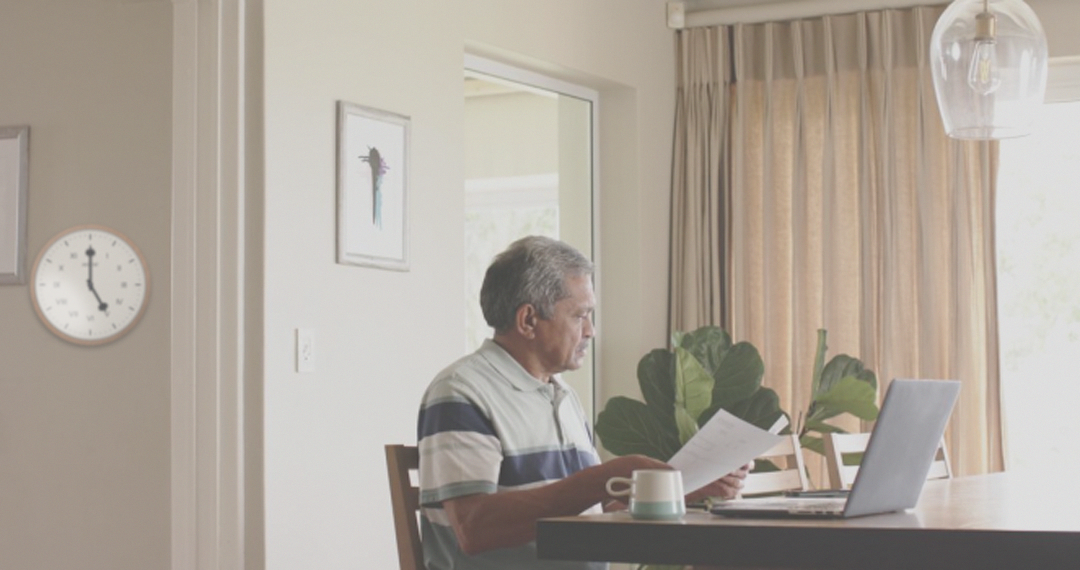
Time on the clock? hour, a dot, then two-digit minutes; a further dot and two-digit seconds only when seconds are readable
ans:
5.00
